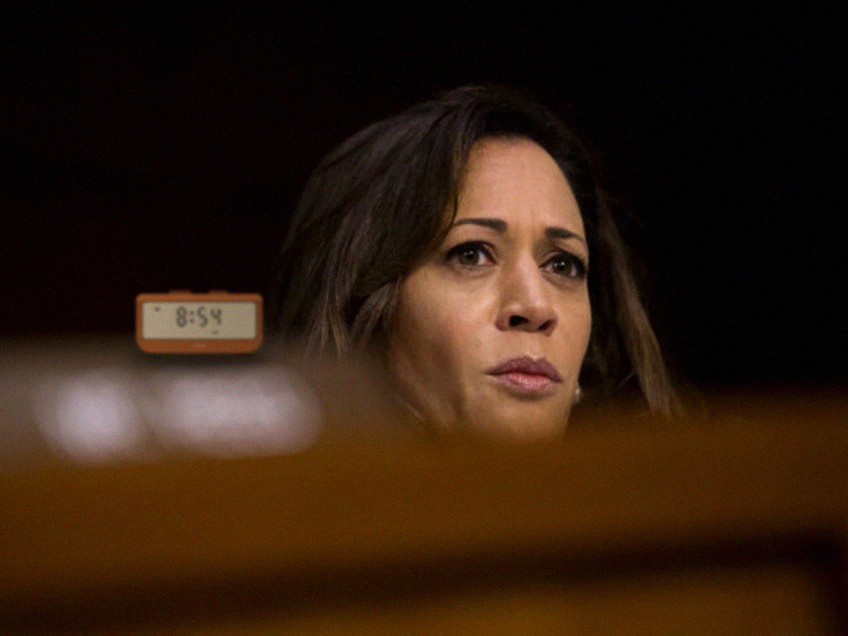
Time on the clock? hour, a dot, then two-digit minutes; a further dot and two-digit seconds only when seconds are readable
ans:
8.54
